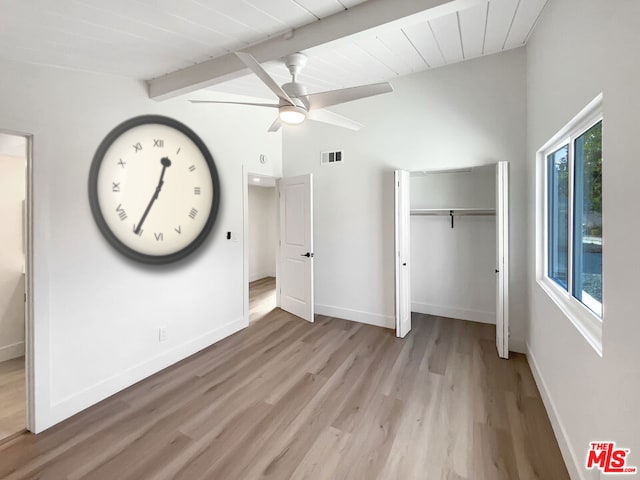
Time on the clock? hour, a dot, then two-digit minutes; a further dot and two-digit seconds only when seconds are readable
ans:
12.35
